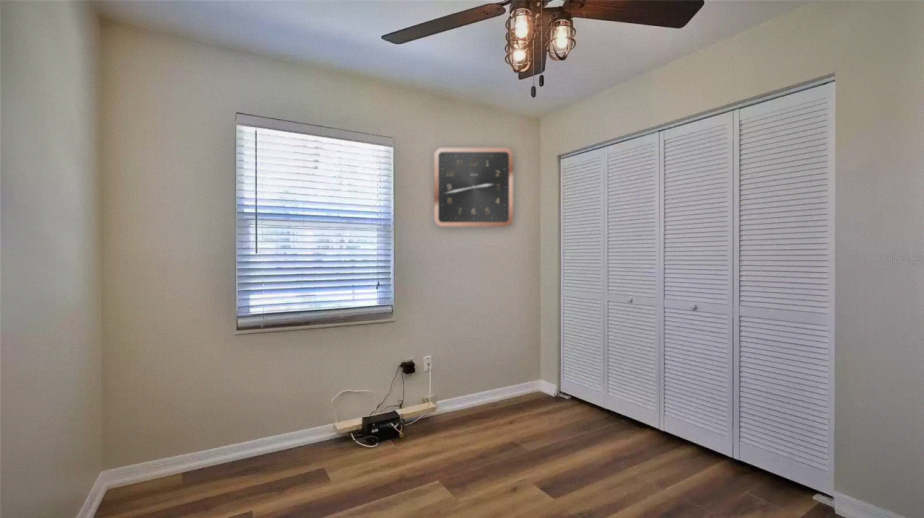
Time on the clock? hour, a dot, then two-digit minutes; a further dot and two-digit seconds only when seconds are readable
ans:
2.43
